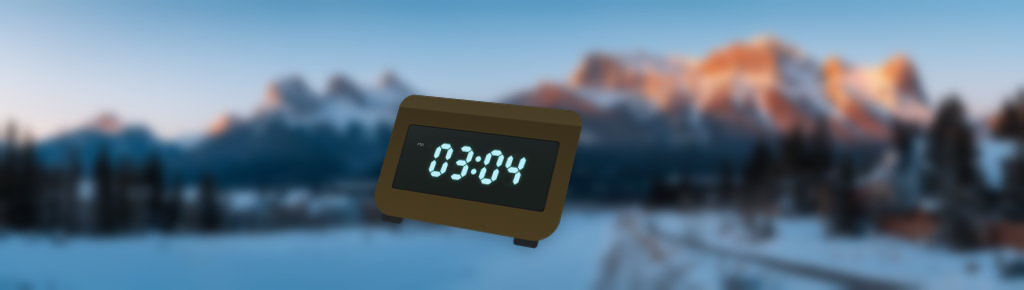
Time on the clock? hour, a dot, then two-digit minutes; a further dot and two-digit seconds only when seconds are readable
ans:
3.04
